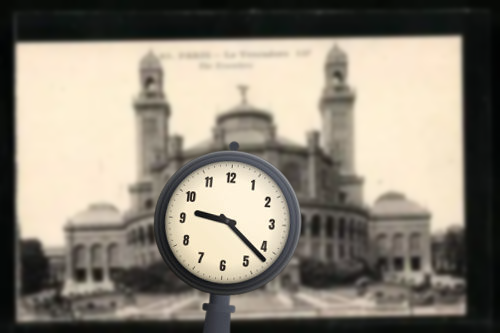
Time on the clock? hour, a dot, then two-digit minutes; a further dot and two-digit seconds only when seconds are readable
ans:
9.22
